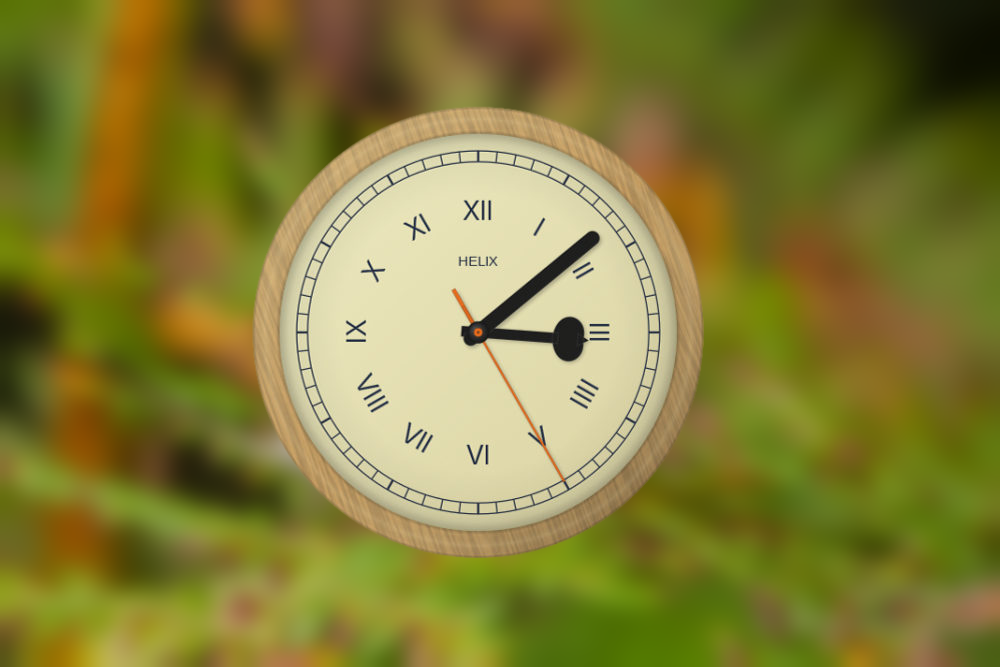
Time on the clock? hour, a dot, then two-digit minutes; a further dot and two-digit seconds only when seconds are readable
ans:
3.08.25
